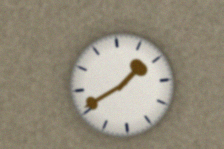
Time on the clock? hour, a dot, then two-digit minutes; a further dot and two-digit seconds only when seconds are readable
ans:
1.41
